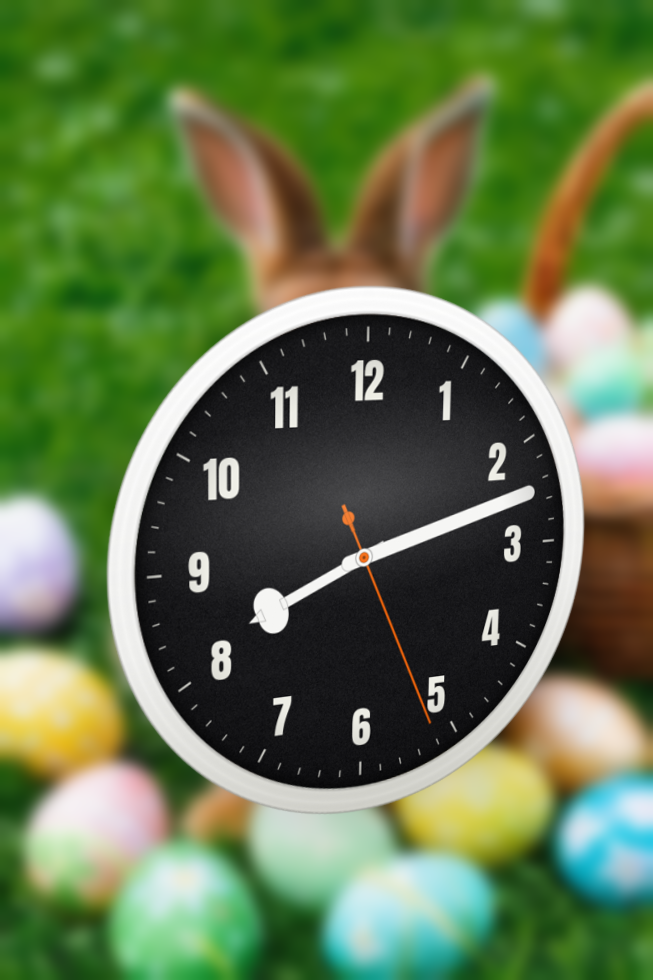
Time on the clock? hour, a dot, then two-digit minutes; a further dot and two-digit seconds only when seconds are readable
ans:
8.12.26
